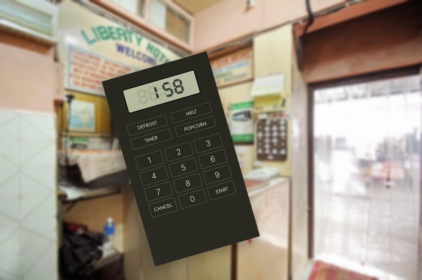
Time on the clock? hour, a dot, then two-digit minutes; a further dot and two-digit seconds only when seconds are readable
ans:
1.58
